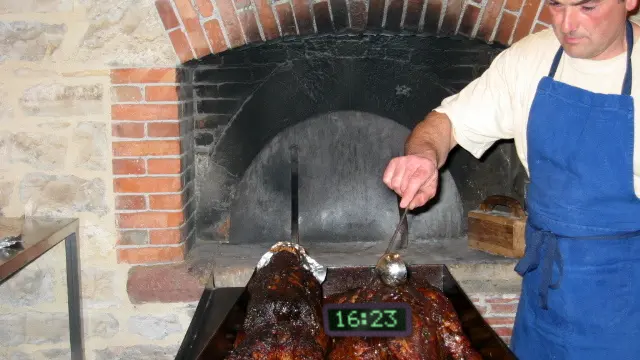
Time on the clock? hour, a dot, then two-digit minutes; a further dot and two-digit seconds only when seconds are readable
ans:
16.23
